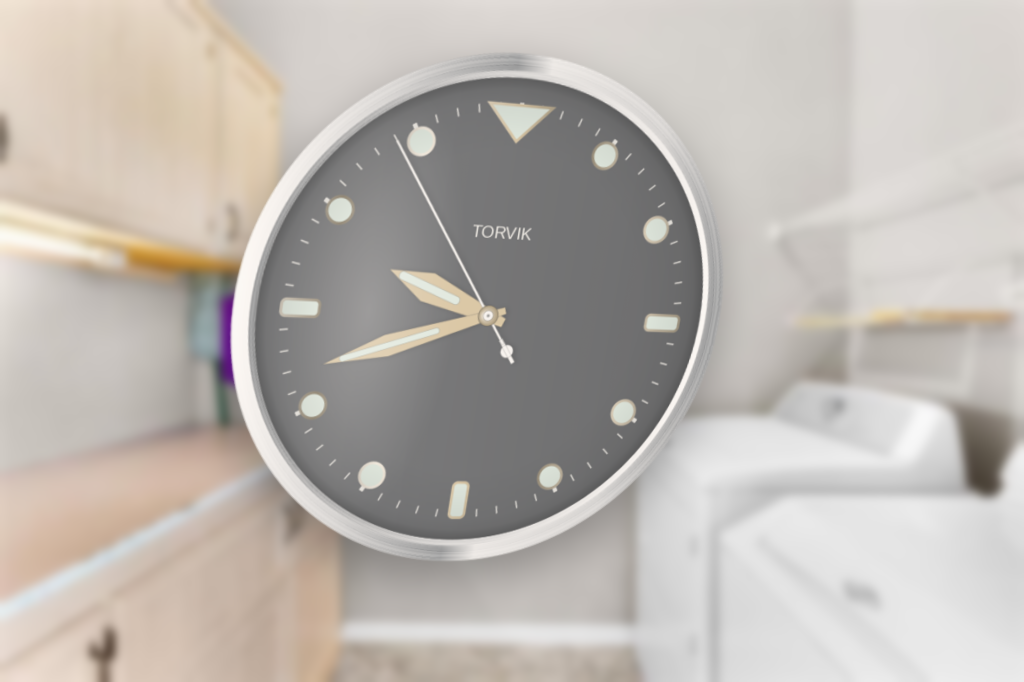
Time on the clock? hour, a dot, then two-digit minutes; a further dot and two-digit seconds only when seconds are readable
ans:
9.41.54
